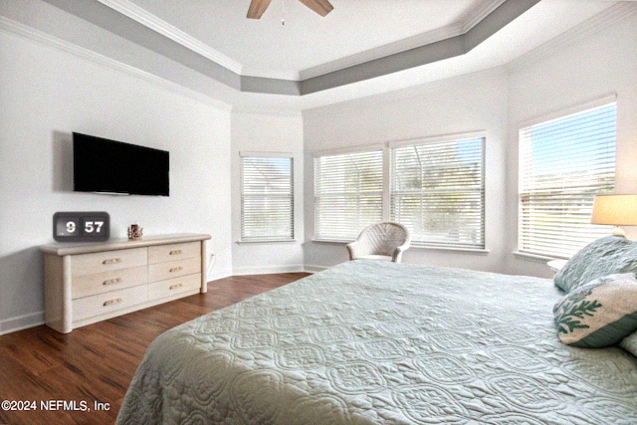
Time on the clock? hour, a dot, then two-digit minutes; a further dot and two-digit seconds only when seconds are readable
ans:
9.57
